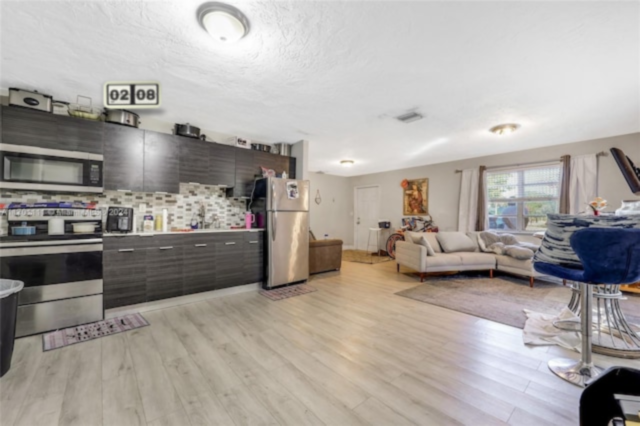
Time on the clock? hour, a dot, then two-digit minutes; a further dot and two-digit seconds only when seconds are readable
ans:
2.08
